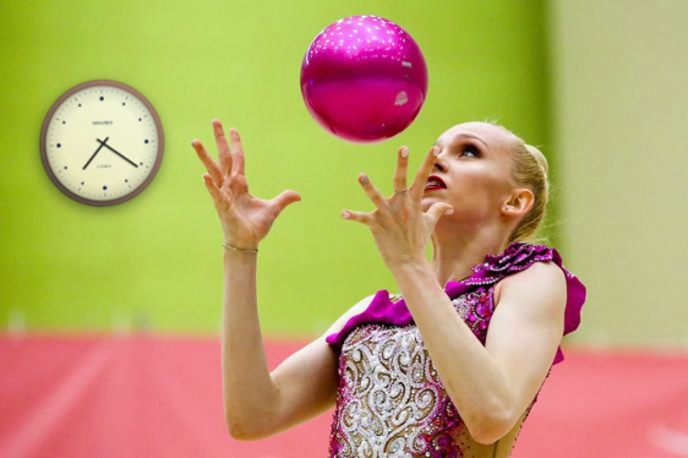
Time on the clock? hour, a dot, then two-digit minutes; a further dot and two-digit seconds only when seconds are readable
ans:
7.21
